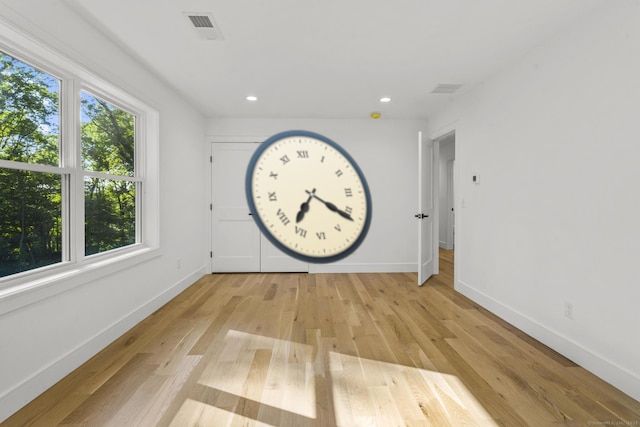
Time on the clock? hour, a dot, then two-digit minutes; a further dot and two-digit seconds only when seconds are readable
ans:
7.21
